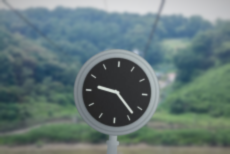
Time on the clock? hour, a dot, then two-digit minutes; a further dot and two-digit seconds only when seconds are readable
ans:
9.23
